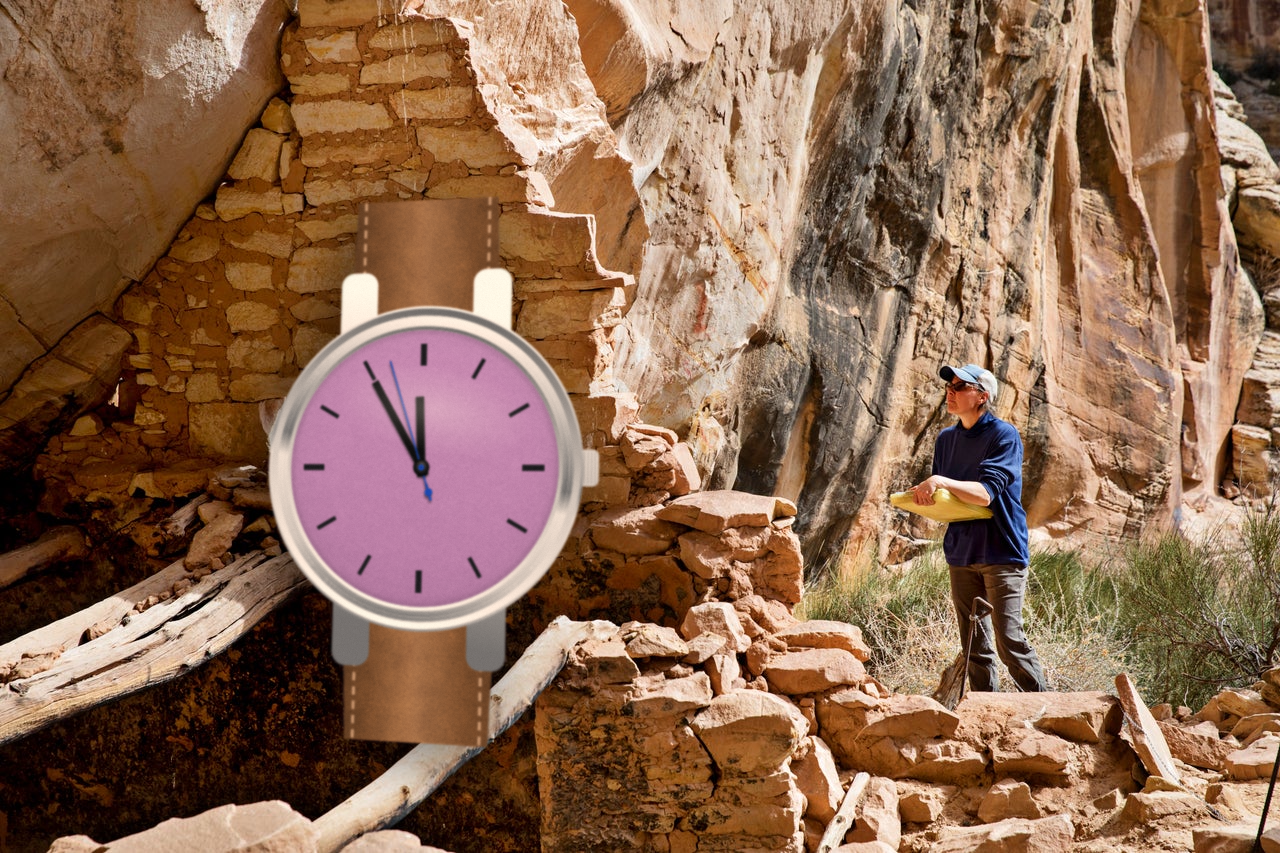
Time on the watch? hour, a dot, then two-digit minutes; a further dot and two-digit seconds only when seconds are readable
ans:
11.54.57
